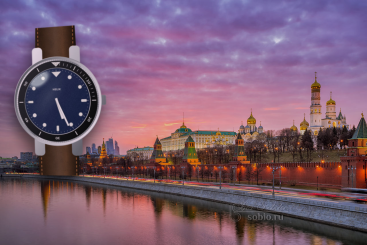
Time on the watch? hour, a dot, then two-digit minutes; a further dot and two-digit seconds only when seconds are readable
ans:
5.26
